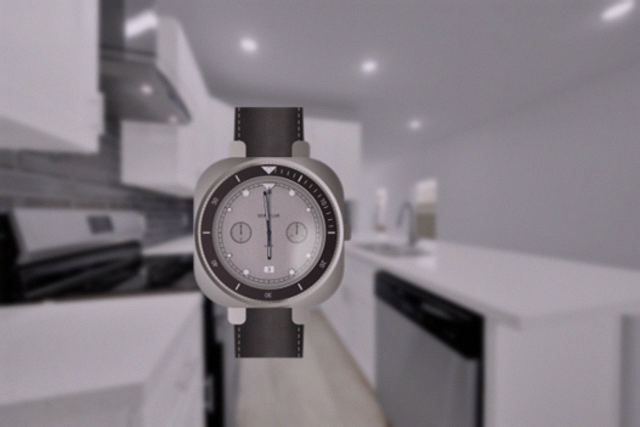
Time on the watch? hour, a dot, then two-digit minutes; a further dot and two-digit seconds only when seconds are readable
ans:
5.59
